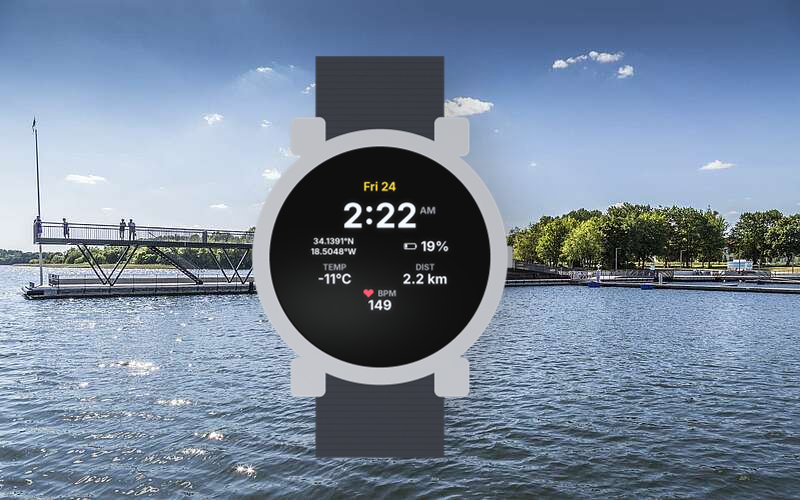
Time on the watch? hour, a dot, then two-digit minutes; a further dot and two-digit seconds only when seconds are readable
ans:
2.22
